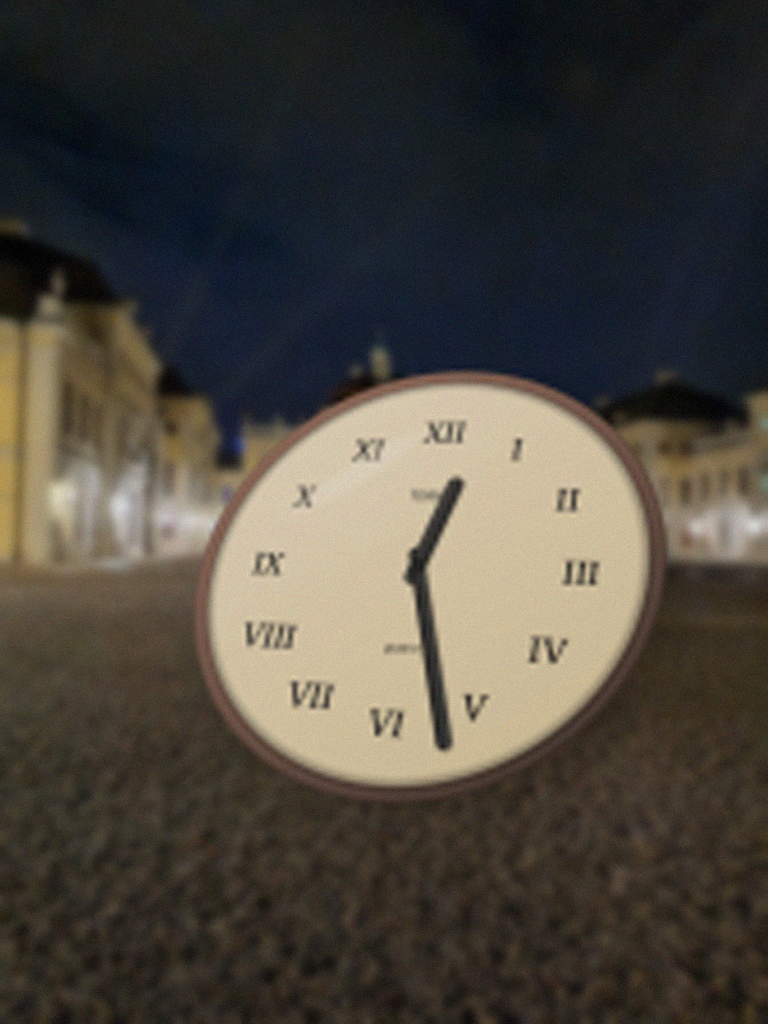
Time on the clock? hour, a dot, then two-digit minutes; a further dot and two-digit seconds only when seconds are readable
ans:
12.27
